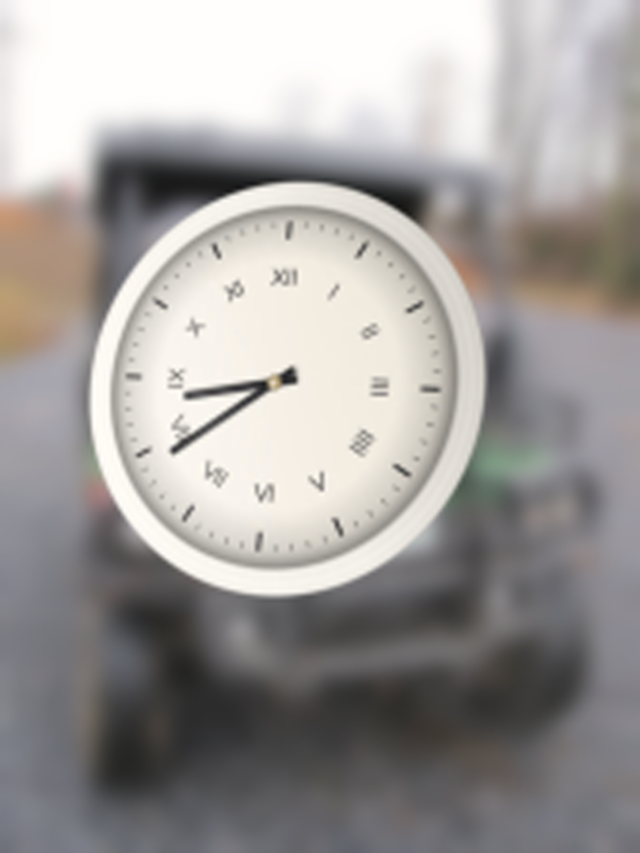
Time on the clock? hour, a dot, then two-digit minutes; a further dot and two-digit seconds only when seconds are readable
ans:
8.39
